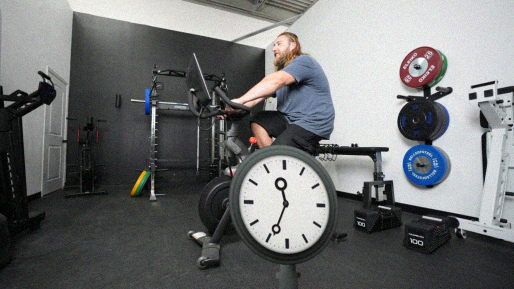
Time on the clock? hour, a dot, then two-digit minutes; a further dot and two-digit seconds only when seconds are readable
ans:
11.34
